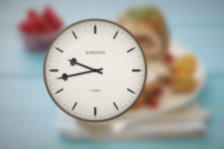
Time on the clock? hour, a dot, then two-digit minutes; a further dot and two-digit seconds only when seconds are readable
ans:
9.43
